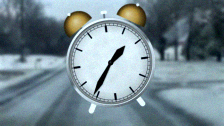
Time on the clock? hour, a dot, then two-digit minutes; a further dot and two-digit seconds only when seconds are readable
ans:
1.36
